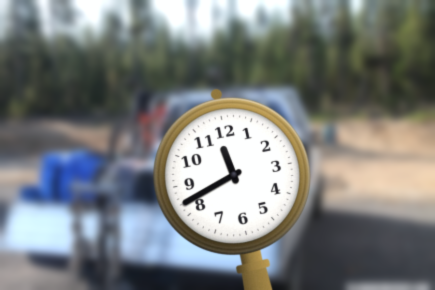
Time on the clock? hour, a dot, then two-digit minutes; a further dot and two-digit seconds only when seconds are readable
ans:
11.42
